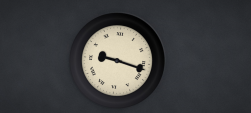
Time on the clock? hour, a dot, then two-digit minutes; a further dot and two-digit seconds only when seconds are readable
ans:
9.17
